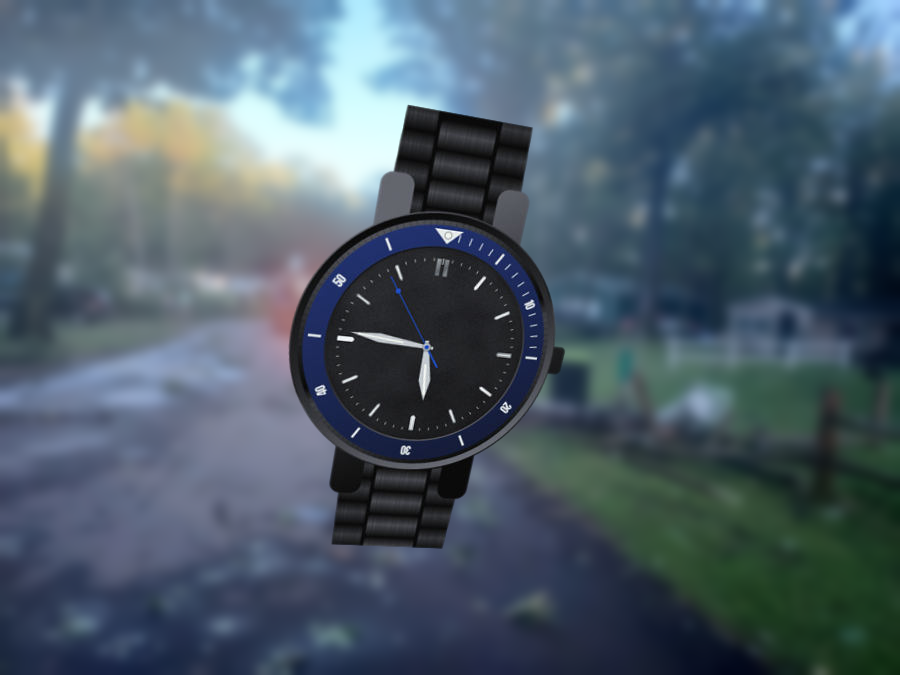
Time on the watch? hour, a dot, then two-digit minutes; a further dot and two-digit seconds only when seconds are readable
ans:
5.45.54
